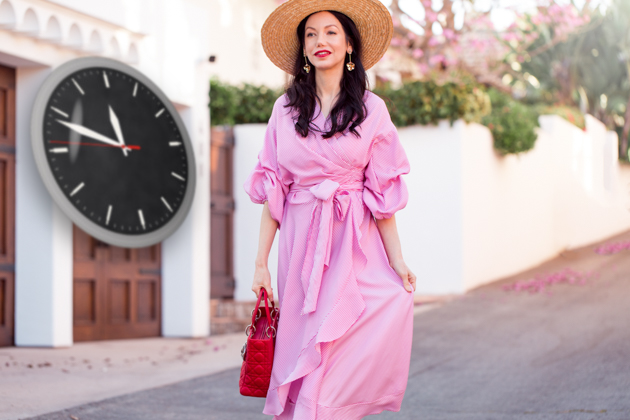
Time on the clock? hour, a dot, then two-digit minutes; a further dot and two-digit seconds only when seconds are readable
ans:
11.48.46
